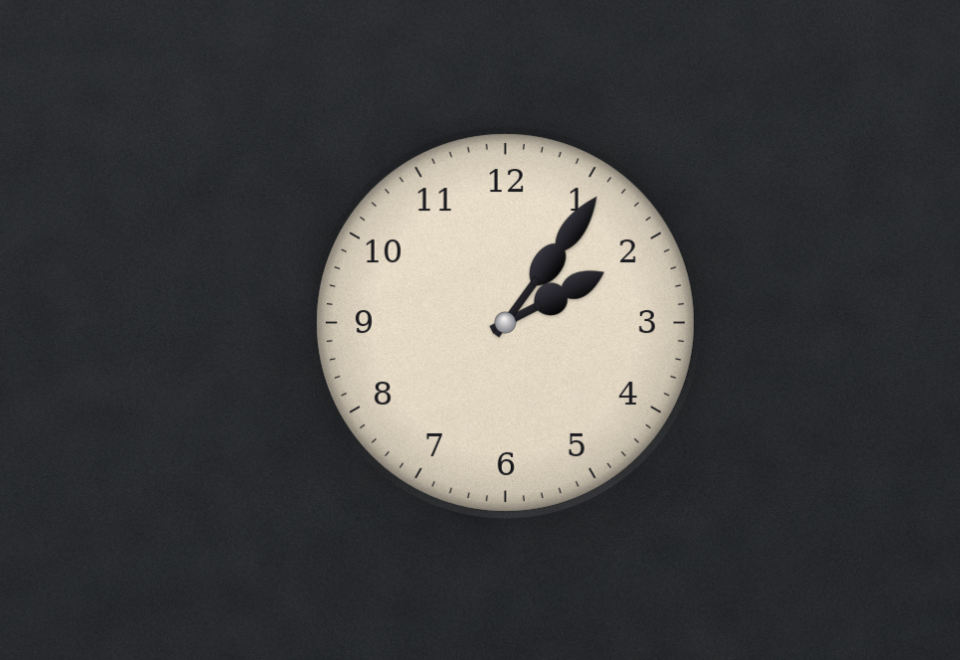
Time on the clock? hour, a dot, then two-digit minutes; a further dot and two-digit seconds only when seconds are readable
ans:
2.06
